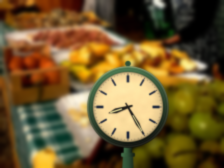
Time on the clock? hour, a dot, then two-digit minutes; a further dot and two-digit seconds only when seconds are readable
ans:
8.25
